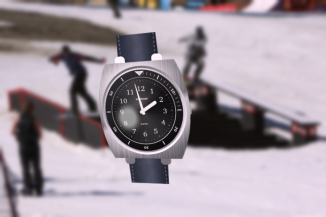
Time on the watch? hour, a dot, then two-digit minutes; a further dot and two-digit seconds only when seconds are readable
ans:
1.58
